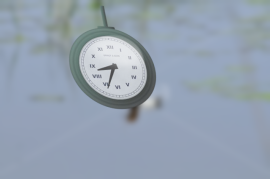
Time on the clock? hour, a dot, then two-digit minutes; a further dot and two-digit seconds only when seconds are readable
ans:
8.34
